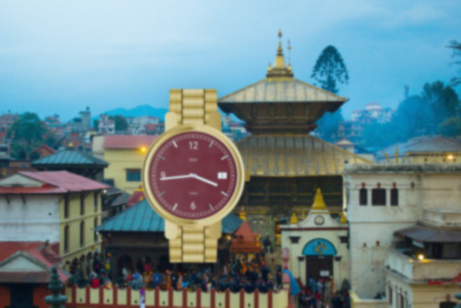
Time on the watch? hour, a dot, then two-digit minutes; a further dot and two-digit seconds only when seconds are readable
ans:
3.44
